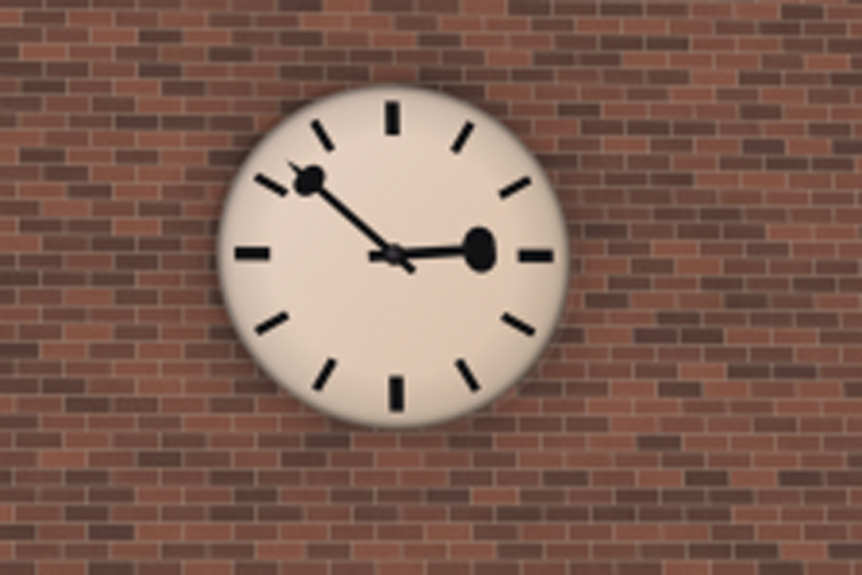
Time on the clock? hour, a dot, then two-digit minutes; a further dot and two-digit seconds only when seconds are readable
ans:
2.52
